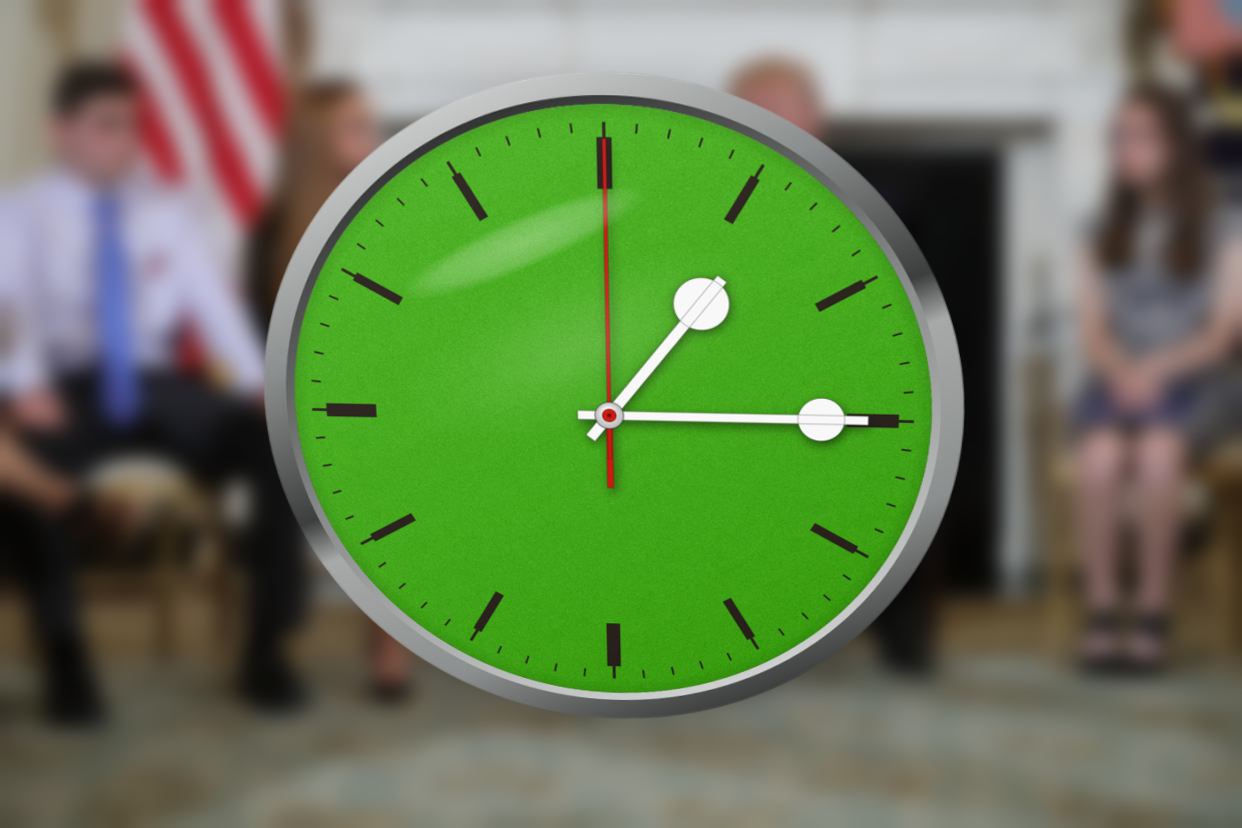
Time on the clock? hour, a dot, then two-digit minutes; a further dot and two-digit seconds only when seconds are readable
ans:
1.15.00
